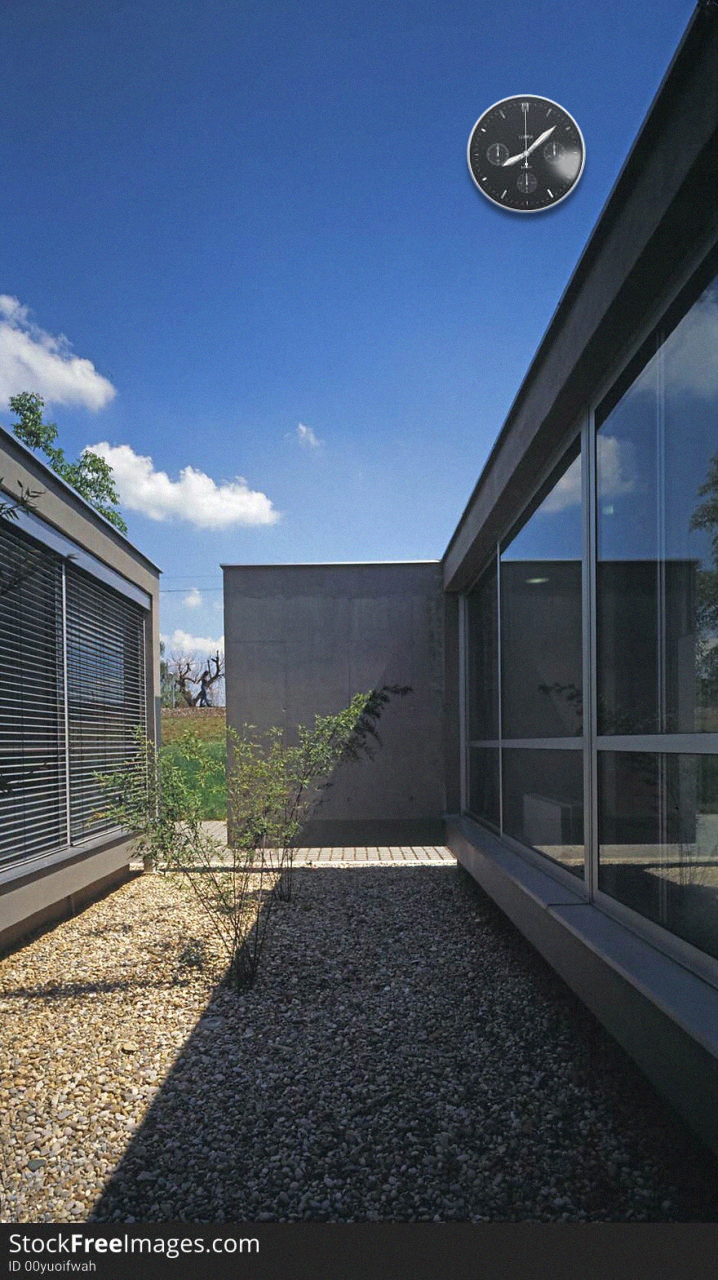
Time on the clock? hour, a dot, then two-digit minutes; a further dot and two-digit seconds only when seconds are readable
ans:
8.08
